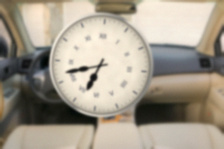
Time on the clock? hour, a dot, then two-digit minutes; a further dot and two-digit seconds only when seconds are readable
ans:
6.42
